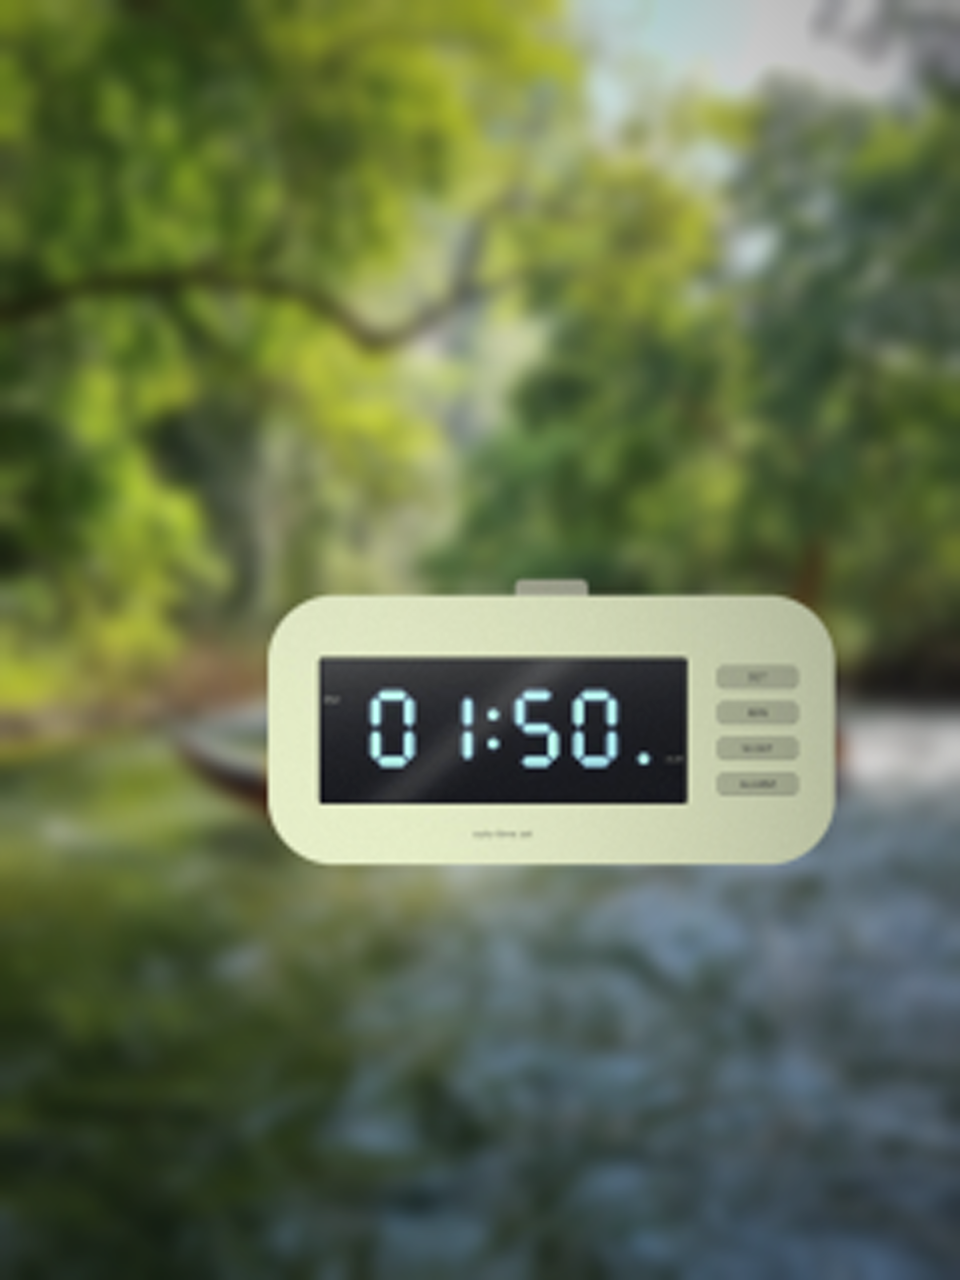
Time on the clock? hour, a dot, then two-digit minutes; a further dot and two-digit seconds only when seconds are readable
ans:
1.50
